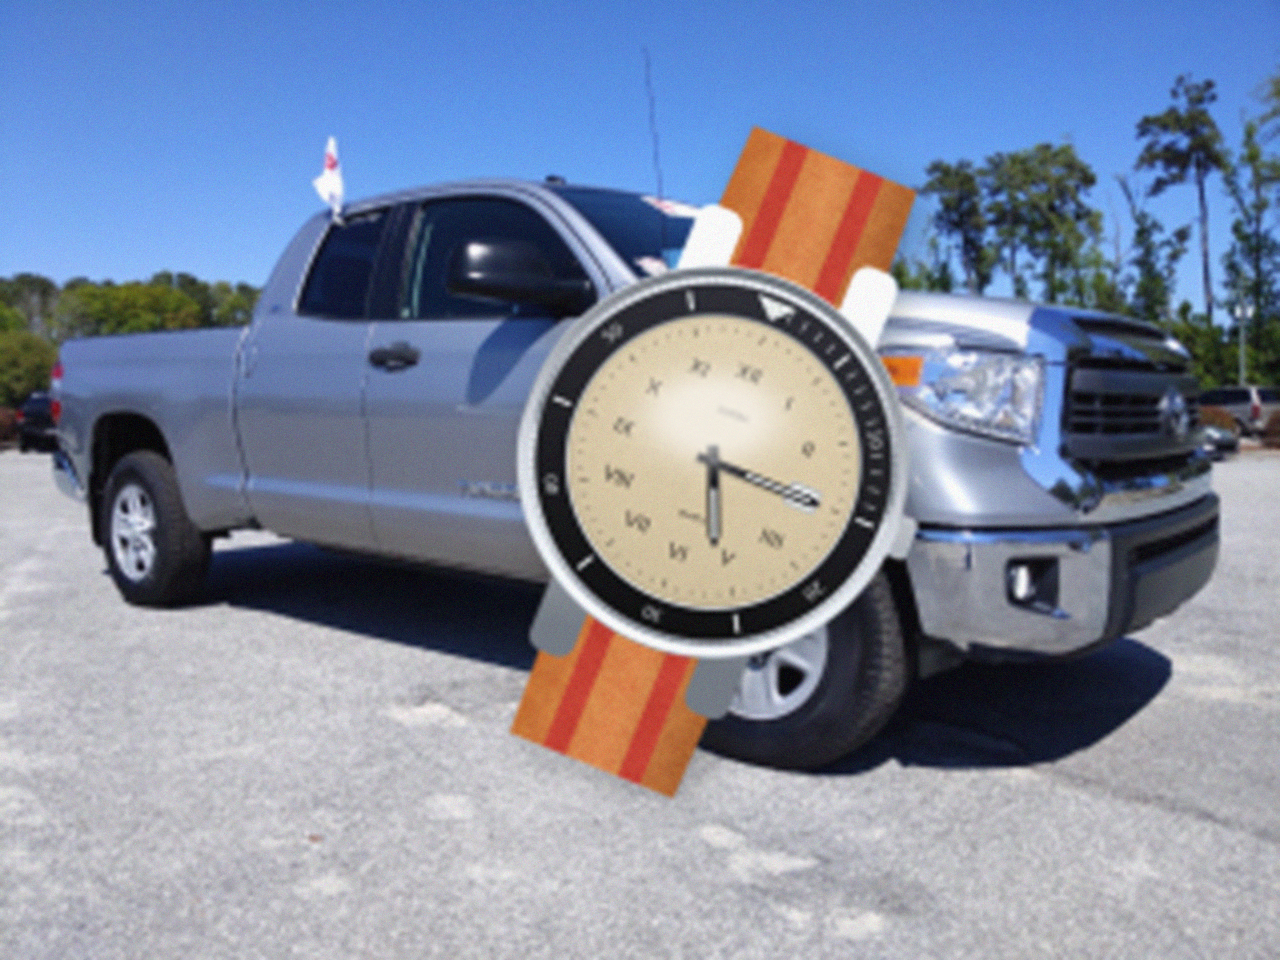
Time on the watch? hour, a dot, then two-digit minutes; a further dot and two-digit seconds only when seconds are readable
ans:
5.15
